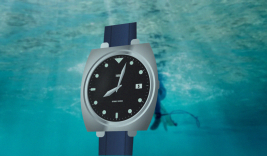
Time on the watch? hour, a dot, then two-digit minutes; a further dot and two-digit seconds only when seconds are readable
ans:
8.03
